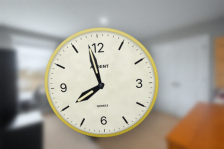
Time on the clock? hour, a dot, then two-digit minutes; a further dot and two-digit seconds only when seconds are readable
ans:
7.58
